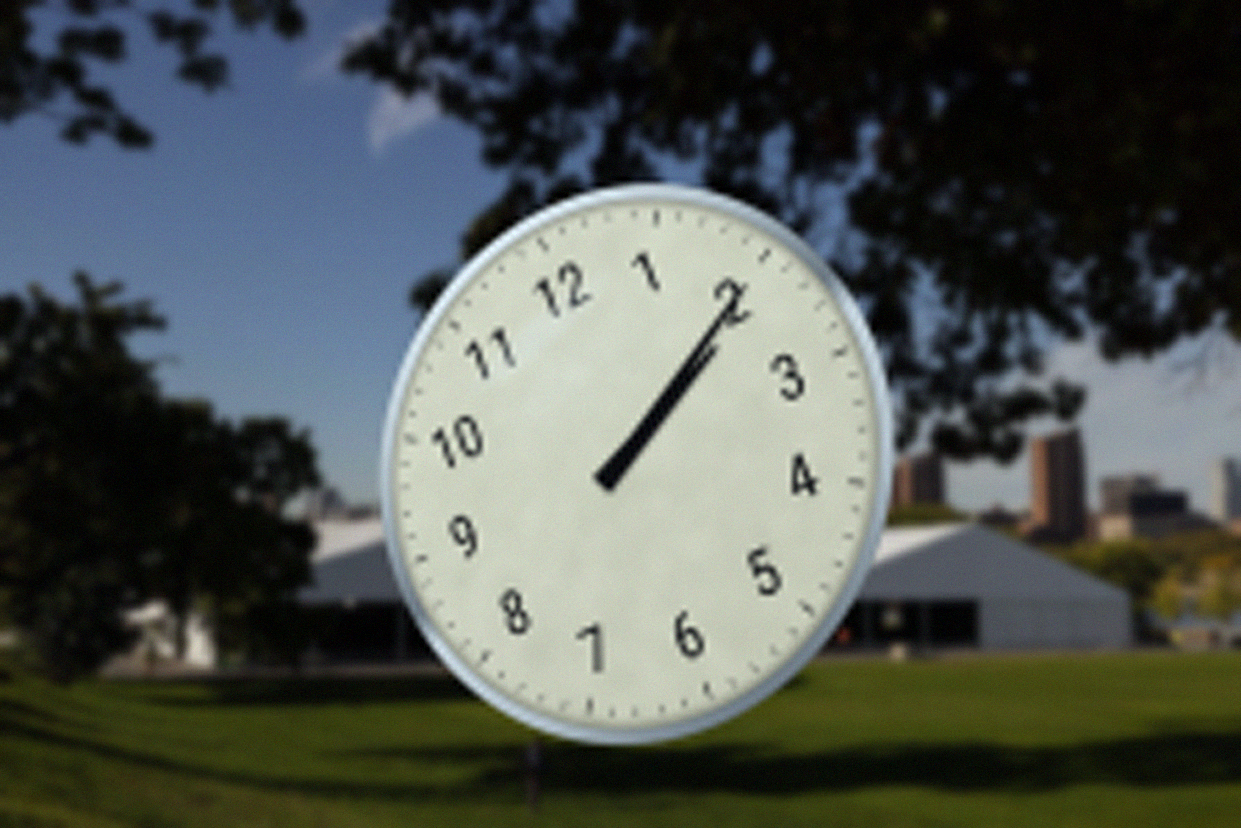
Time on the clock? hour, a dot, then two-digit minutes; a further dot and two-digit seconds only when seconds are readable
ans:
2.10
